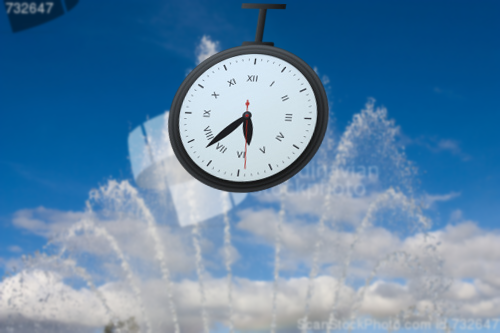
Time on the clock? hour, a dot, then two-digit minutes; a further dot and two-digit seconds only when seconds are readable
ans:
5.37.29
